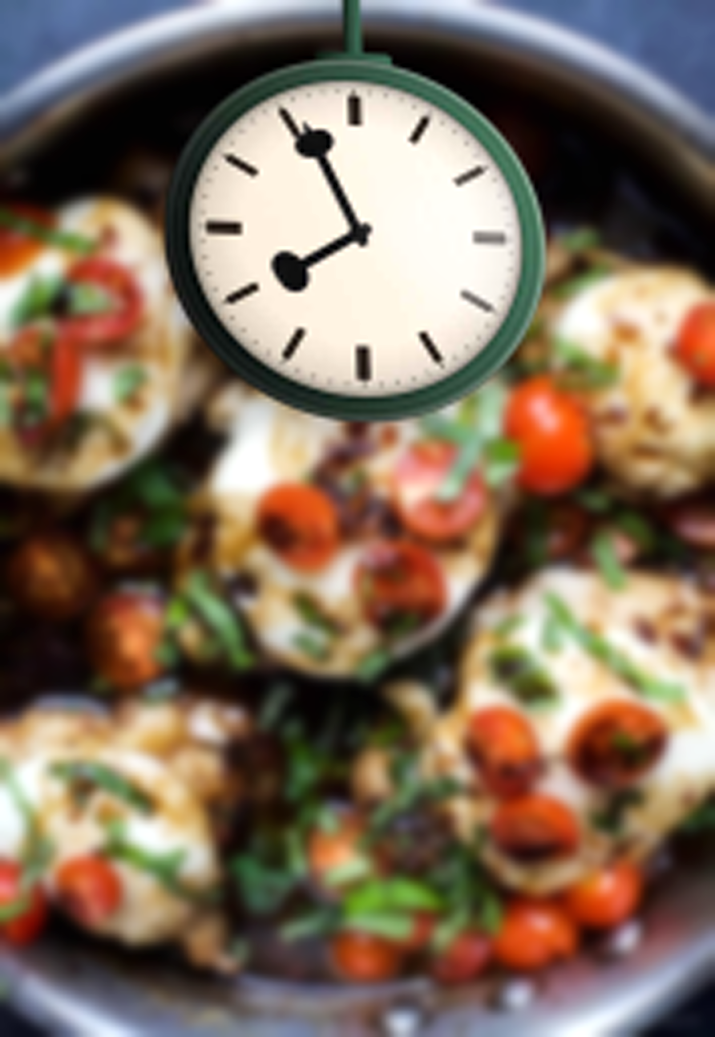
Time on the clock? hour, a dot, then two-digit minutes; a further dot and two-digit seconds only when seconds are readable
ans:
7.56
